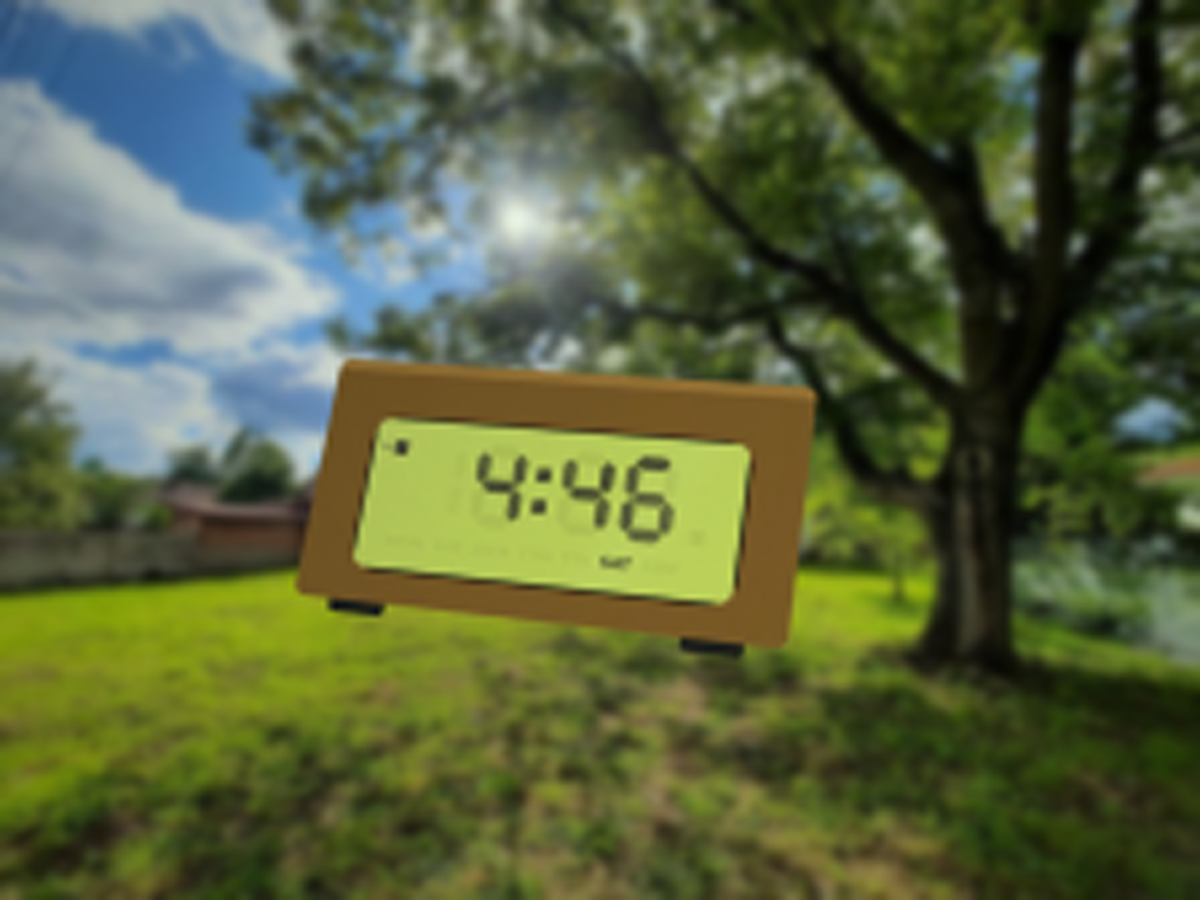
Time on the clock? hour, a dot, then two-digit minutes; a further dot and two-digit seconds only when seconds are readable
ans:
4.46
